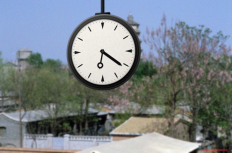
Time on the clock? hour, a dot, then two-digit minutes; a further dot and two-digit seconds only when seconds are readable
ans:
6.21
